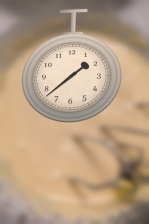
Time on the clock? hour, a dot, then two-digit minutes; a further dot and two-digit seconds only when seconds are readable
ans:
1.38
